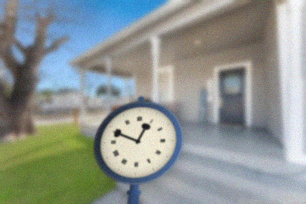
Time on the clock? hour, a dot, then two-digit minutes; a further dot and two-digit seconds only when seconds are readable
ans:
12.49
